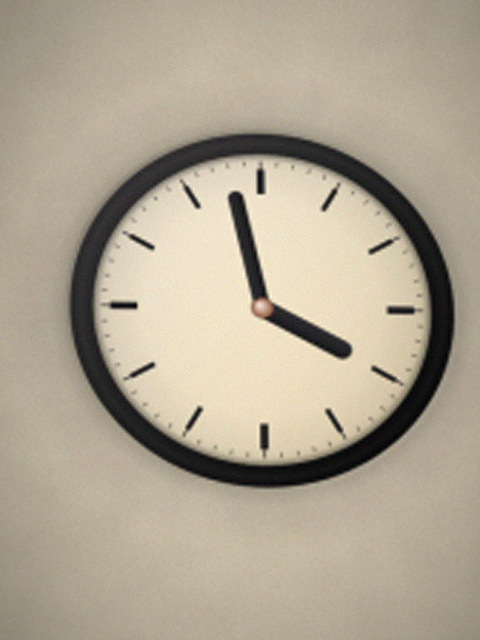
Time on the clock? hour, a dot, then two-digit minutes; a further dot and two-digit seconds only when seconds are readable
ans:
3.58
